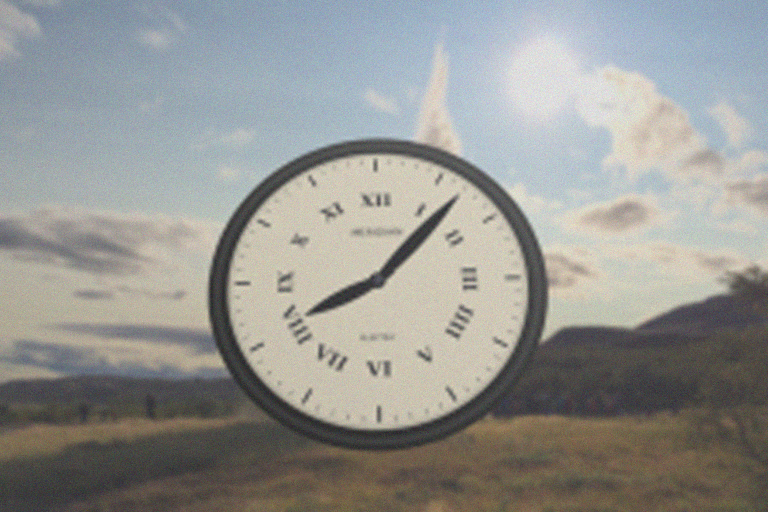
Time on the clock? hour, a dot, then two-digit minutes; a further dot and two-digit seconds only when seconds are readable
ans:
8.07
